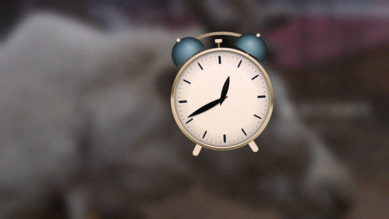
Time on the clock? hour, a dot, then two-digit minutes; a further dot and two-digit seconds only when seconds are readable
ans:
12.41
